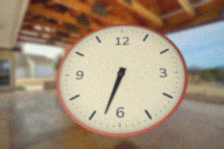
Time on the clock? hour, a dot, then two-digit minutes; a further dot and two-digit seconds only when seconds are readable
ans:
6.33
